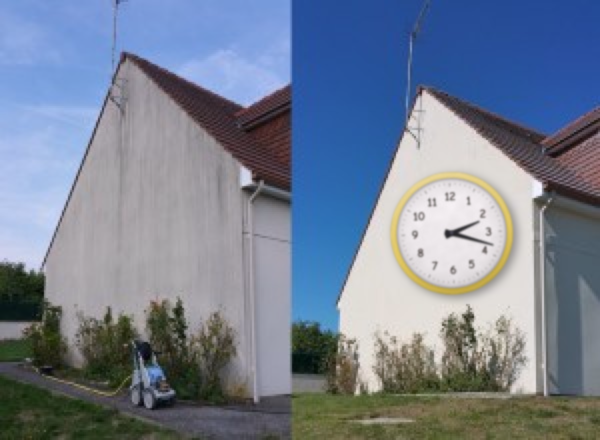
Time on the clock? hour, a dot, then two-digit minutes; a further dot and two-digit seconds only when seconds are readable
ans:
2.18
